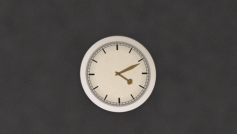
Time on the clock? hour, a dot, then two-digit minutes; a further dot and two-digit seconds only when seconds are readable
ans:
4.11
